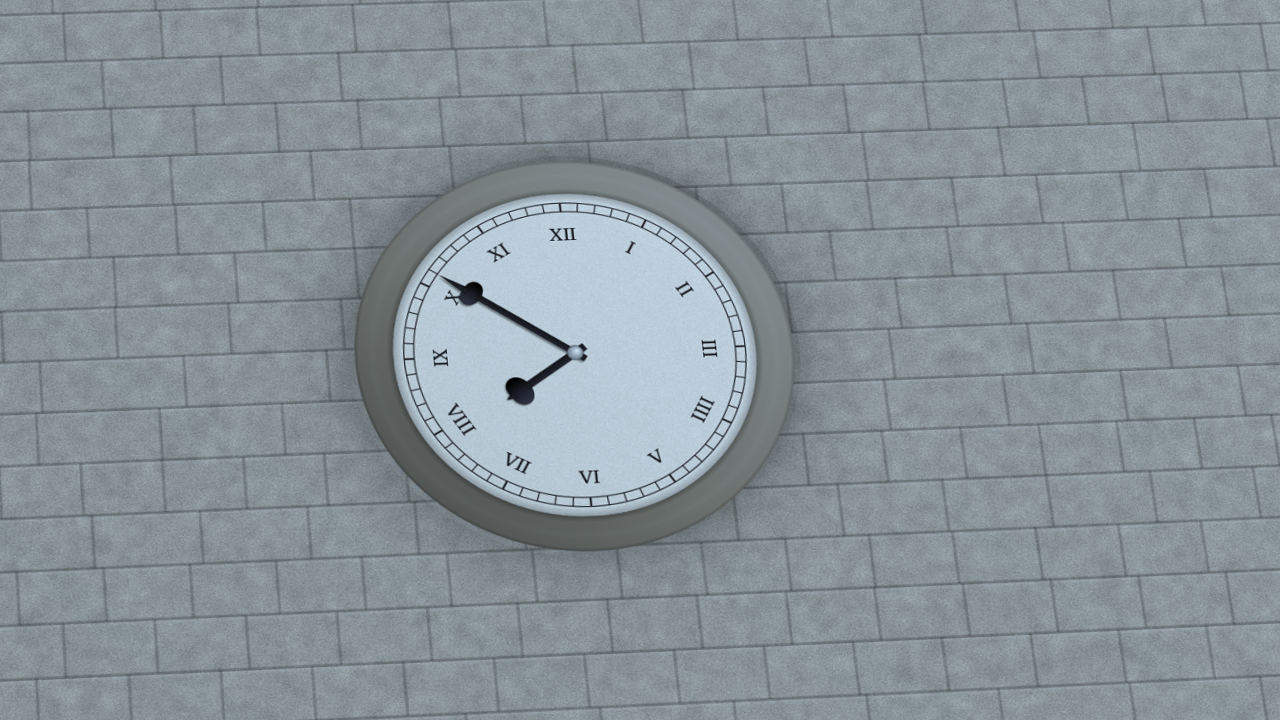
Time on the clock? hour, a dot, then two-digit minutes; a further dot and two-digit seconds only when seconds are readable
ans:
7.51
